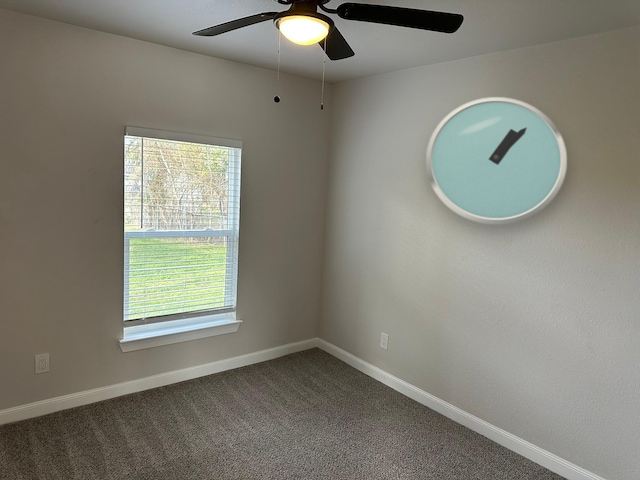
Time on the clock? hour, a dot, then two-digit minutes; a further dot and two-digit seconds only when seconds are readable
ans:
1.07
